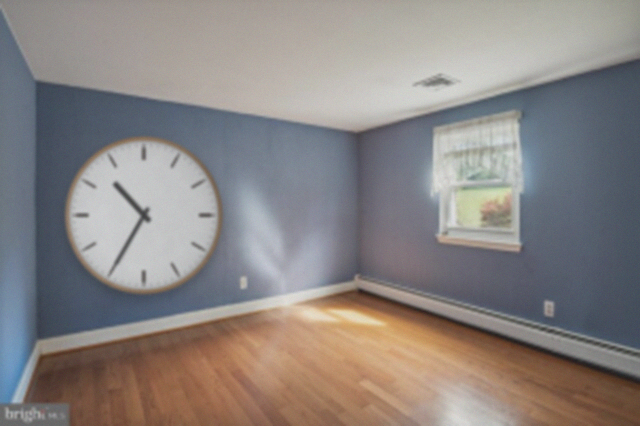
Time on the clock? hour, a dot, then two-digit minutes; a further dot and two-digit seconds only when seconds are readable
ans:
10.35
